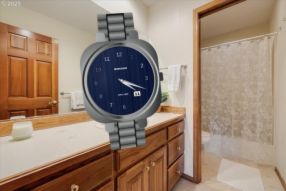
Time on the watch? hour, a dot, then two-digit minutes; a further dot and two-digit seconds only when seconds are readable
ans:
4.19
